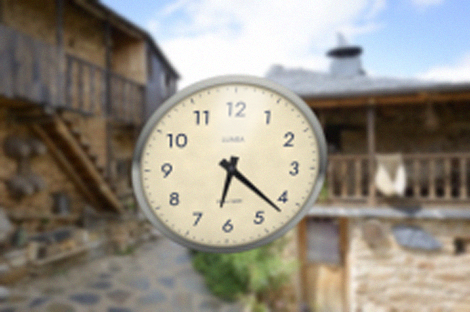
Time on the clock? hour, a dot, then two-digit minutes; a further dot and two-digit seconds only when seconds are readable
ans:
6.22
